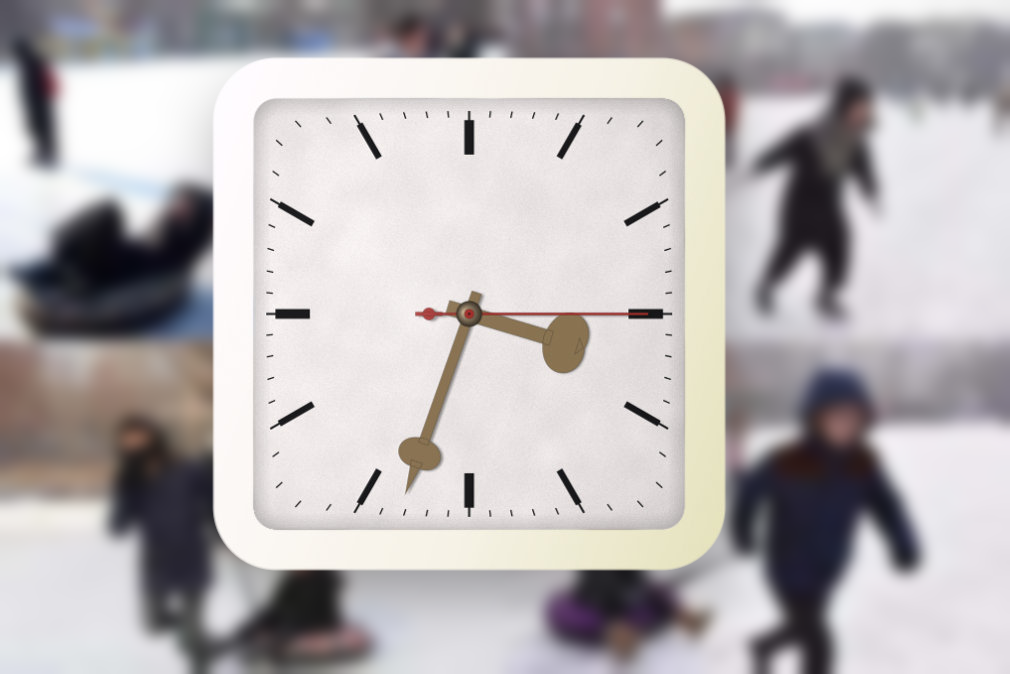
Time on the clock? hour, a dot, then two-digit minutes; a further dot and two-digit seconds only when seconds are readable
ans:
3.33.15
